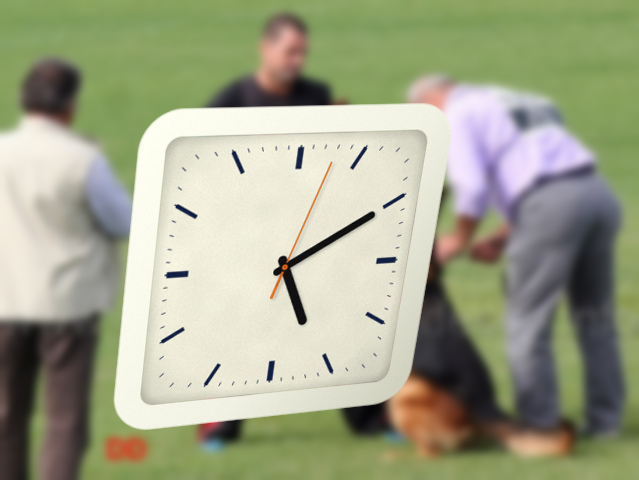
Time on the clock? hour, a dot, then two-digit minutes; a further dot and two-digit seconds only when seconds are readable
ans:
5.10.03
